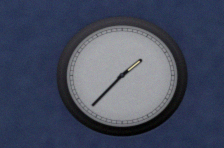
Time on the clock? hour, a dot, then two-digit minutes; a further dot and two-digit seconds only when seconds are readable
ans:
1.37
